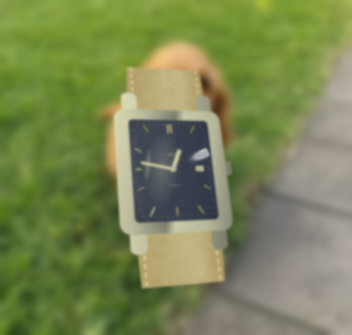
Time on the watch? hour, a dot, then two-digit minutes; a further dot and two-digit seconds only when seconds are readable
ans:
12.47
